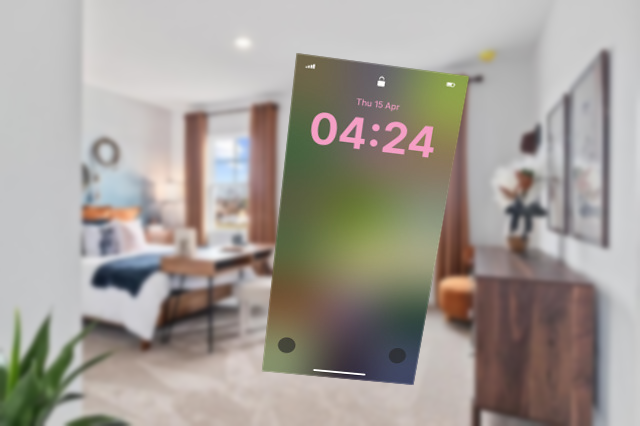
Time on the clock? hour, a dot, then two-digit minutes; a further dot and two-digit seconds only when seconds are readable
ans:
4.24
